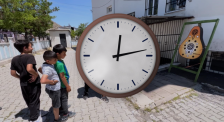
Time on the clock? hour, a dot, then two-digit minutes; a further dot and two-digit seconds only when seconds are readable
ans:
12.13
